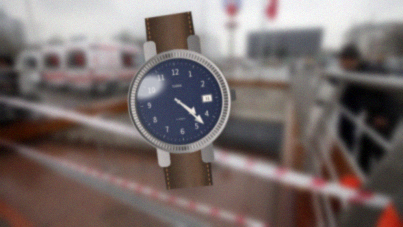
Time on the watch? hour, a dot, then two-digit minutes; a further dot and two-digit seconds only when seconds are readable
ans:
4.23
